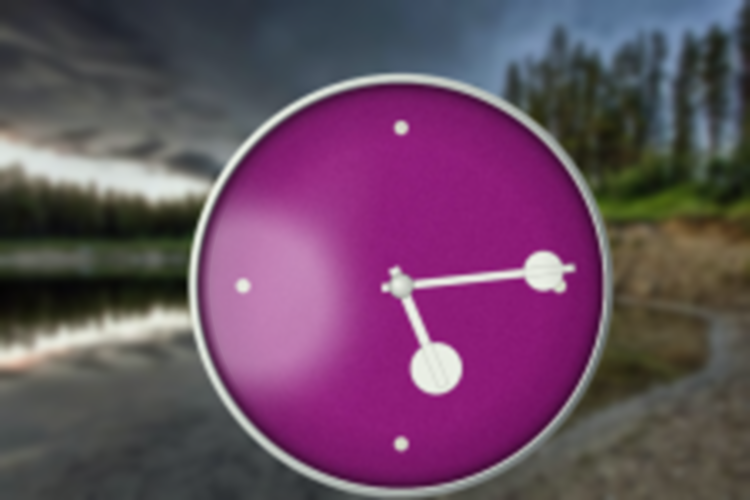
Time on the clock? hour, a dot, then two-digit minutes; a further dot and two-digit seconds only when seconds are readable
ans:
5.14
